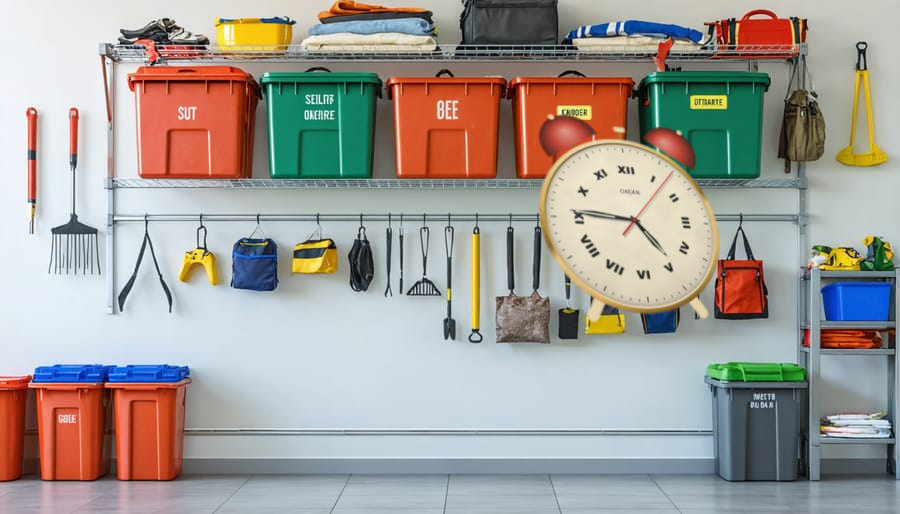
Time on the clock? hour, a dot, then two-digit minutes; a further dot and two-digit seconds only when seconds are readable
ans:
4.46.07
